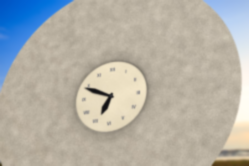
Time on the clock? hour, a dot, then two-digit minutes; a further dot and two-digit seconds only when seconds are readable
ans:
6.49
